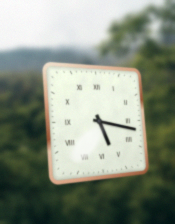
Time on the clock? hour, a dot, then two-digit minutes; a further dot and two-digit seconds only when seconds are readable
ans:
5.17
